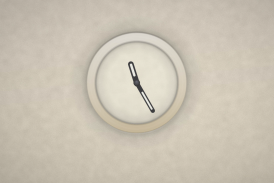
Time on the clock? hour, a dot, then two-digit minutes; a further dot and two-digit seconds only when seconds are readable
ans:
11.25
